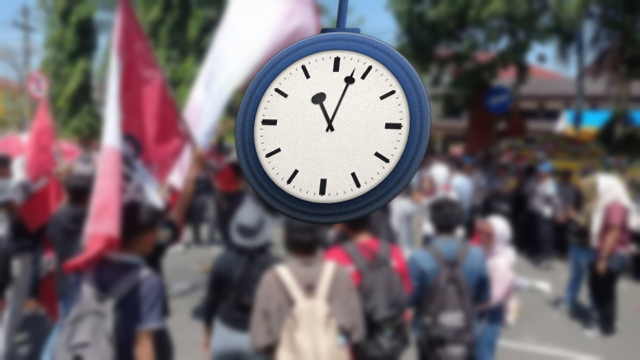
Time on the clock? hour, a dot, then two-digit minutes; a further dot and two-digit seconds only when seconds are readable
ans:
11.03
